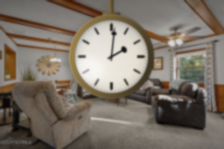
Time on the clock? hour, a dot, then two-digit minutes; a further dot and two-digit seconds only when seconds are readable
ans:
2.01
